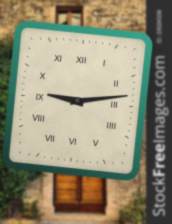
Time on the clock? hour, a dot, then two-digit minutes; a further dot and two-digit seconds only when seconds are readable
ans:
9.13
